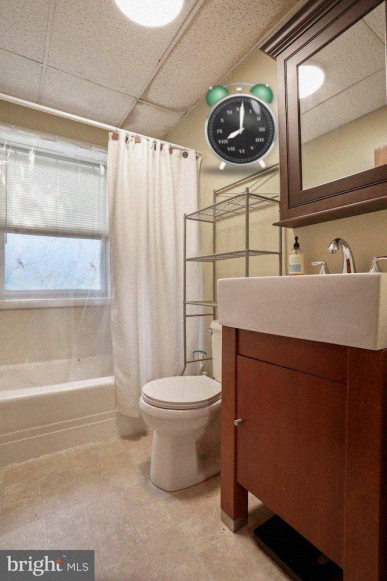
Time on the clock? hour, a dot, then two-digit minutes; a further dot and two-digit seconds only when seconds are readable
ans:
8.01
